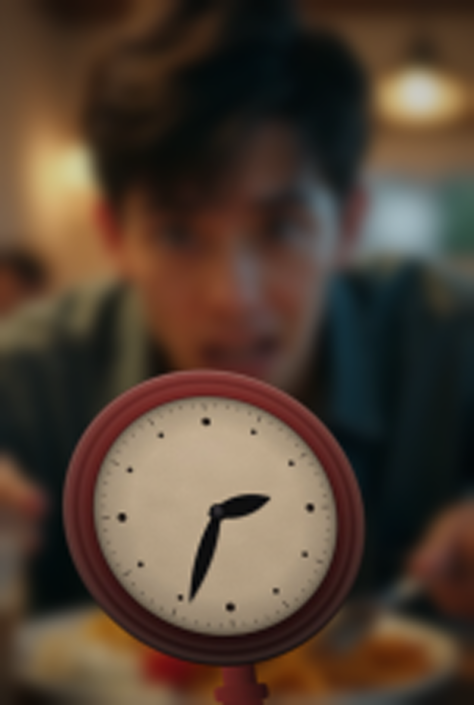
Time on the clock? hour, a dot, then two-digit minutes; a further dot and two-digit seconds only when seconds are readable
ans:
2.34
